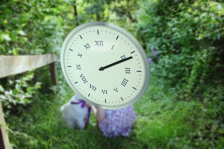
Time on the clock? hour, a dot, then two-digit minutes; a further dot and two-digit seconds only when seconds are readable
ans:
2.11
